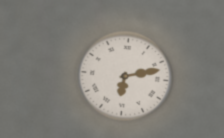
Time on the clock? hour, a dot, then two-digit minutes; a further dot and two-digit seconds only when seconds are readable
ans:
6.12
